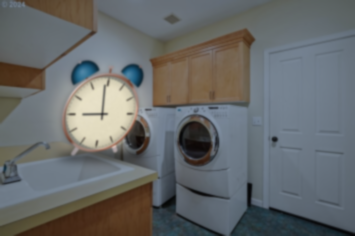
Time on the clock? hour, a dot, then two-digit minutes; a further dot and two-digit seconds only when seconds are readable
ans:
8.59
